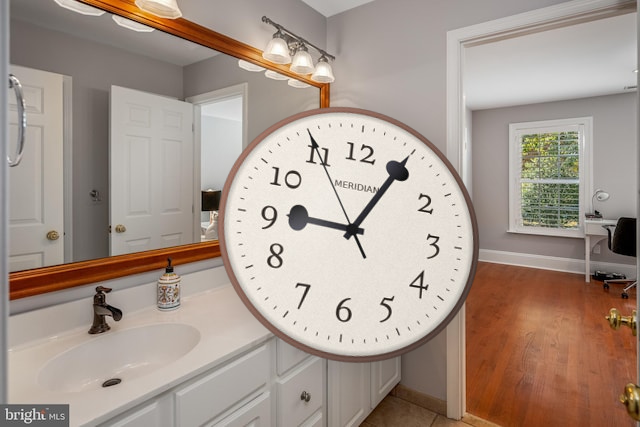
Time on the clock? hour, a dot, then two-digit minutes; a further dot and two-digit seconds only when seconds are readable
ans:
9.04.55
